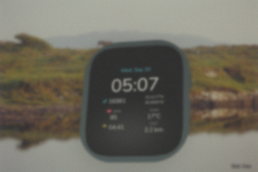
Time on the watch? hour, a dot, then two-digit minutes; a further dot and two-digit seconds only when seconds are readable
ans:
5.07
